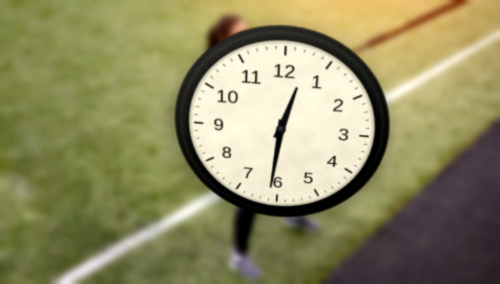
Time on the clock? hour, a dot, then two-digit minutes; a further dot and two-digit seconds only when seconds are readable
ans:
12.31
